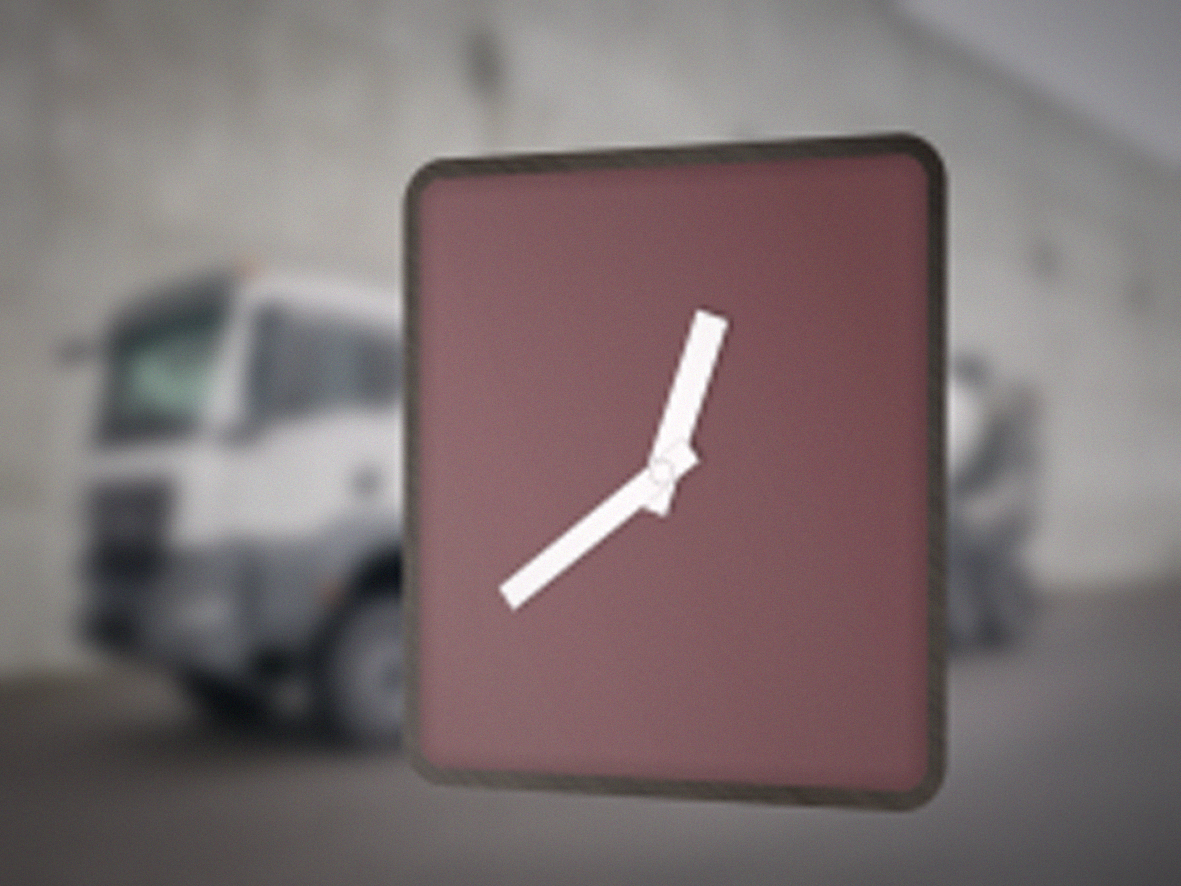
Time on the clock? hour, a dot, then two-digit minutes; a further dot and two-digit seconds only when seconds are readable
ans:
12.39
